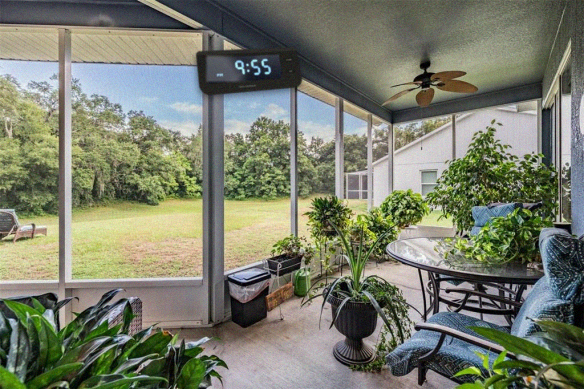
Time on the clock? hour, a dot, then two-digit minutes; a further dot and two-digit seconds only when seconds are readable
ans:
9.55
